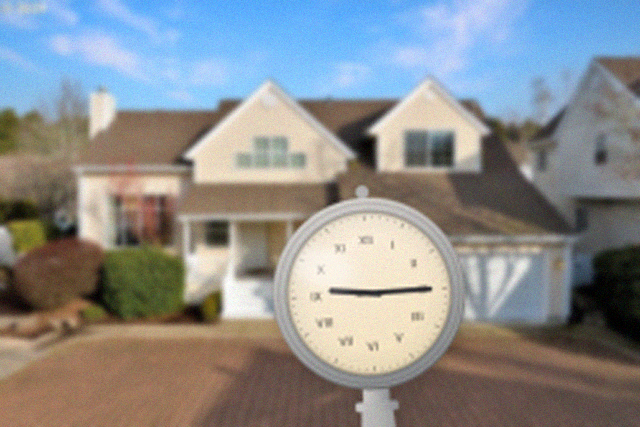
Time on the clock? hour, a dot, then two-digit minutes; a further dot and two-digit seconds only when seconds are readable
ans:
9.15
